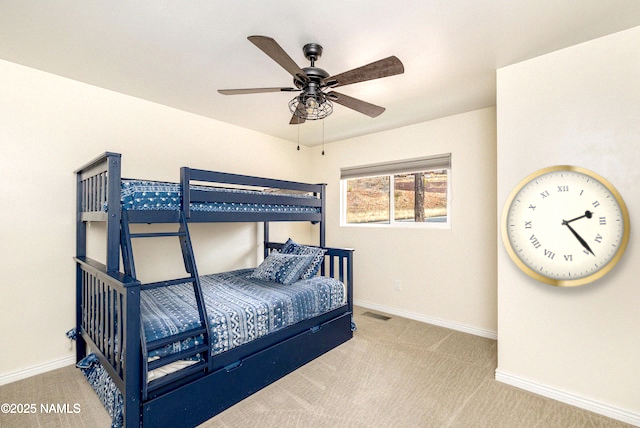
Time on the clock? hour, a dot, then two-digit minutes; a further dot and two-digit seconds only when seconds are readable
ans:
2.24
